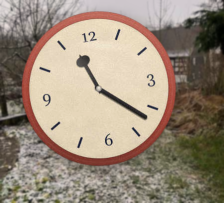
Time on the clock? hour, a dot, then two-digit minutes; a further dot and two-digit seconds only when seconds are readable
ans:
11.22
